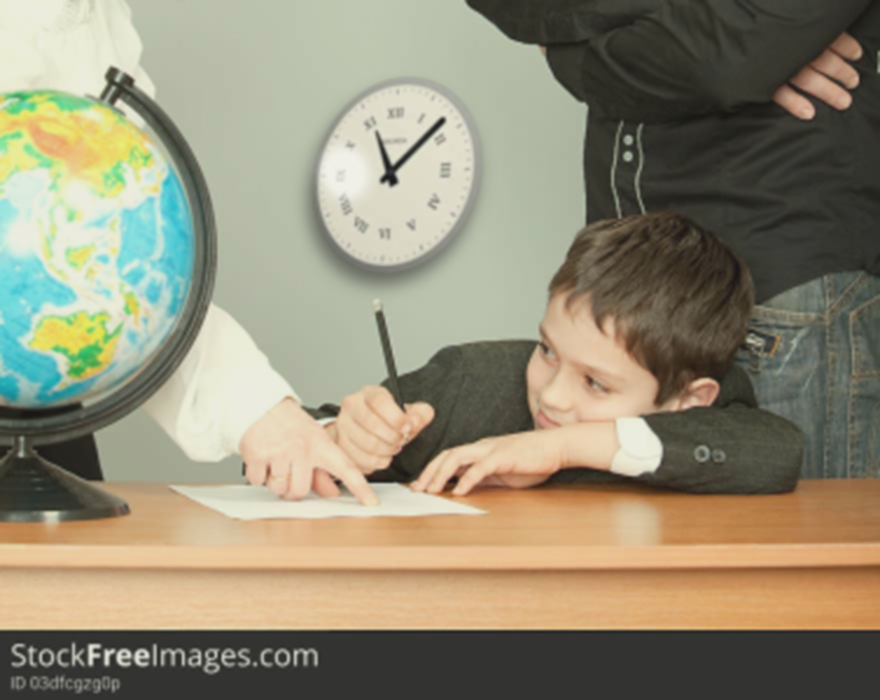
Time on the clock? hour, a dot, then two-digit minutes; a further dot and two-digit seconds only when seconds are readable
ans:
11.08
